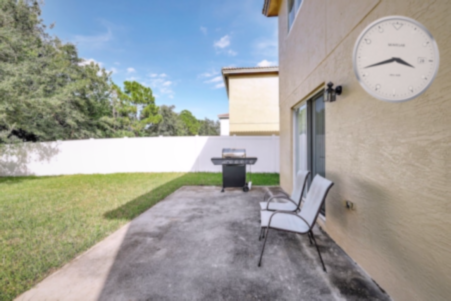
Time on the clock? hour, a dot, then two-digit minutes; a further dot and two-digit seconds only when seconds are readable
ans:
3.42
